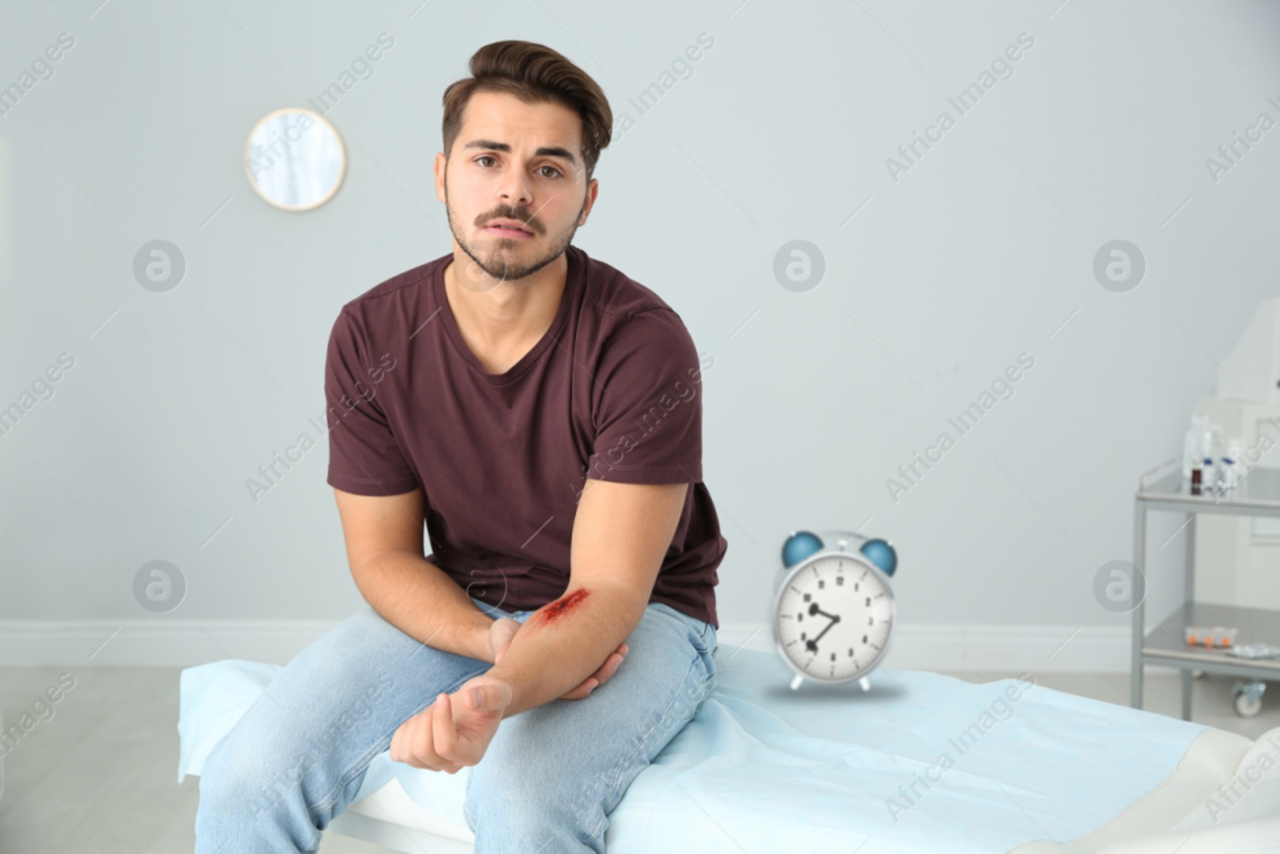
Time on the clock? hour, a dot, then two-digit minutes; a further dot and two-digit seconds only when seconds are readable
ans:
9.37
